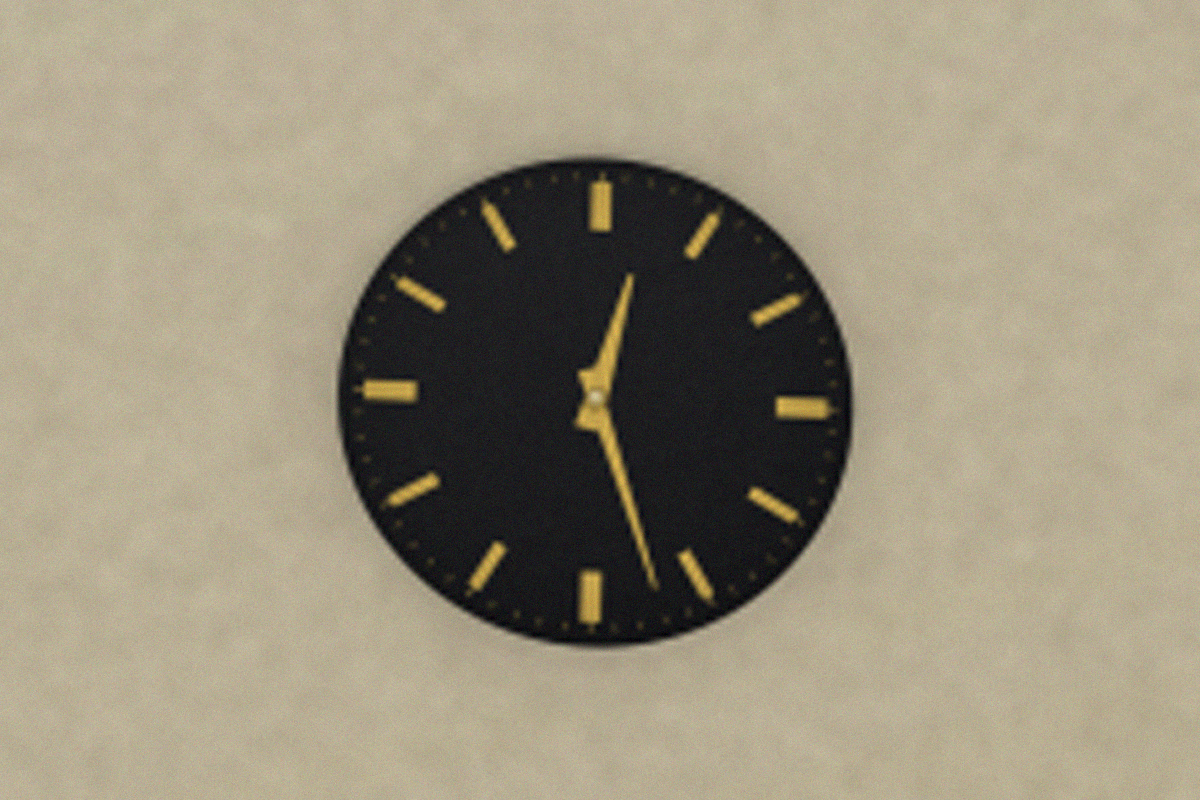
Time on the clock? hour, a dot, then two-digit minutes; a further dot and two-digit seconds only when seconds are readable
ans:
12.27
